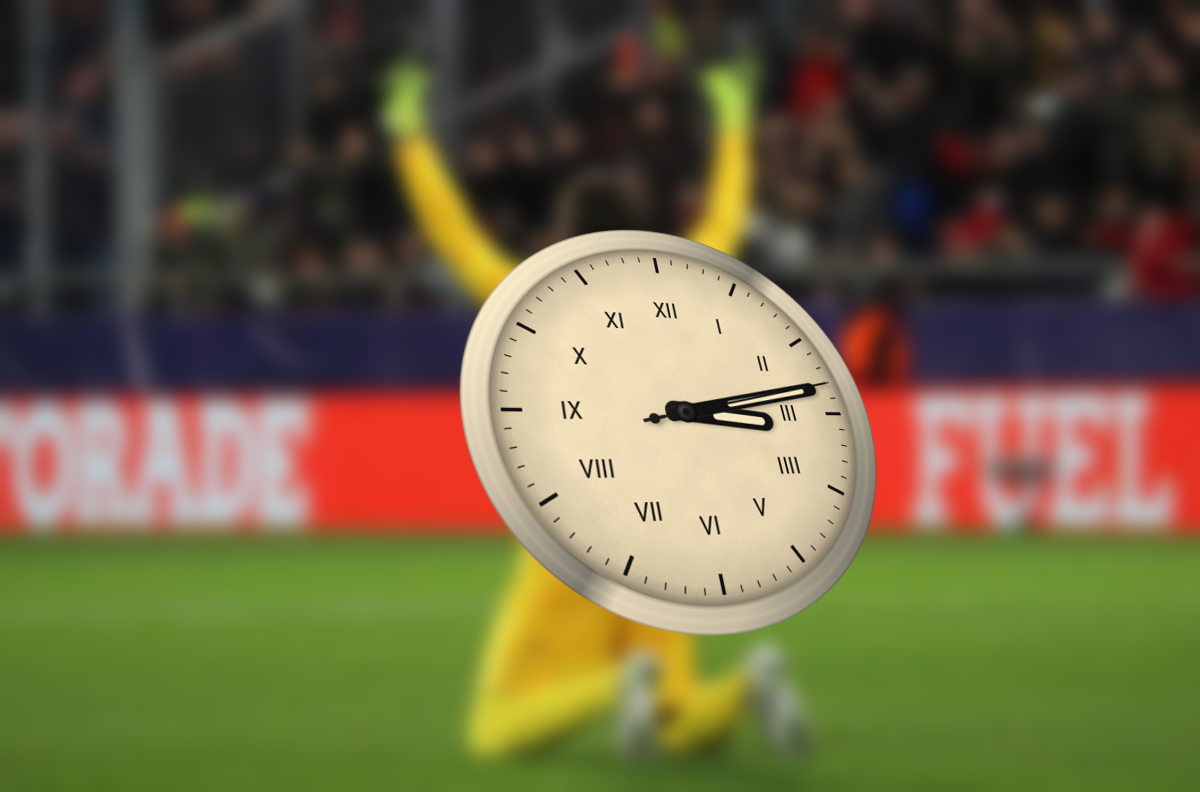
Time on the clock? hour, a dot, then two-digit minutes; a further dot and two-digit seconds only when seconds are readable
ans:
3.13.13
